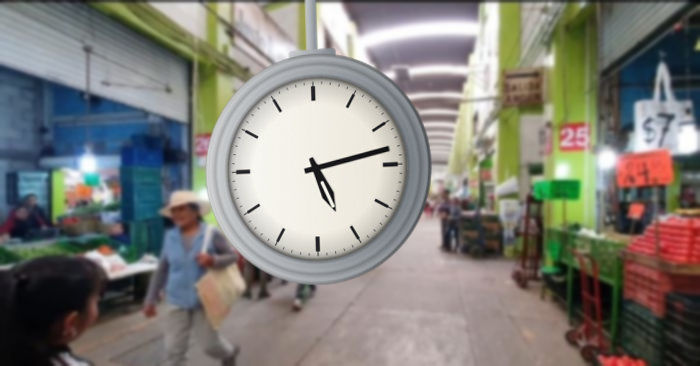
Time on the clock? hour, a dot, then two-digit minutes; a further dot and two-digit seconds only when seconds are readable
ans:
5.13
